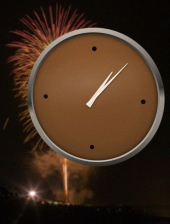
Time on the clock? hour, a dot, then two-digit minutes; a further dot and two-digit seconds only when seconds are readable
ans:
1.07
